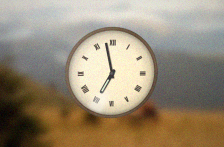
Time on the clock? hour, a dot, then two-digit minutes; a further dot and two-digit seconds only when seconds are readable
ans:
6.58
